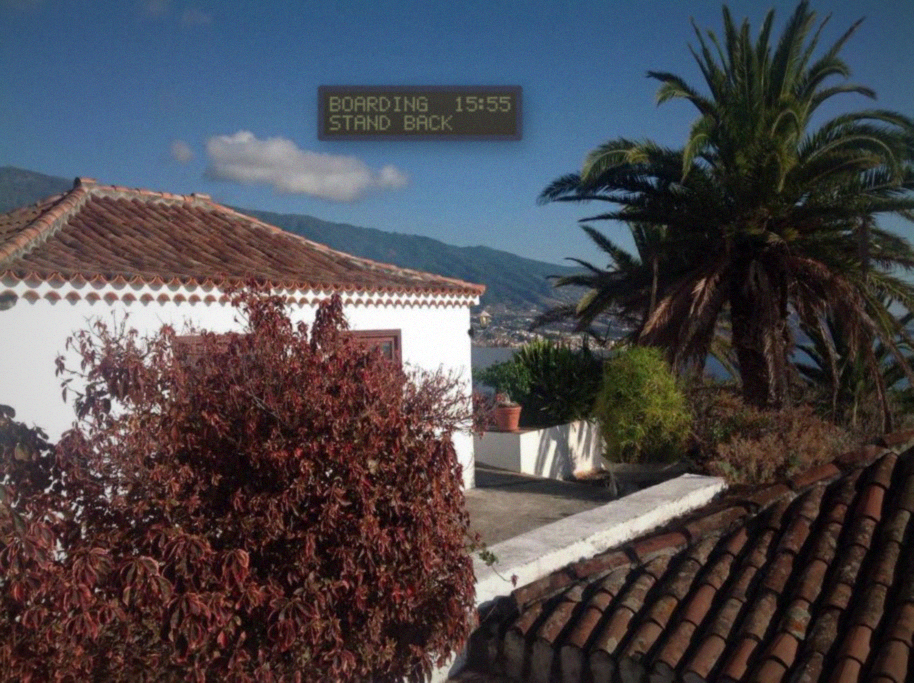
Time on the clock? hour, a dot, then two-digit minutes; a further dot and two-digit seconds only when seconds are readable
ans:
15.55
